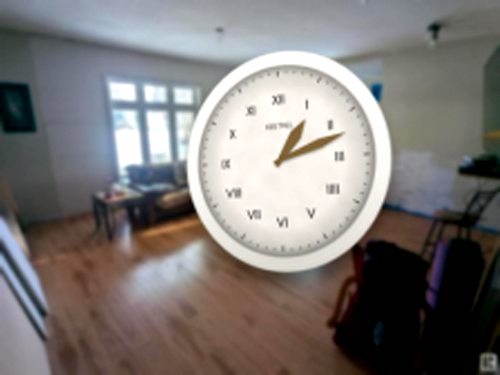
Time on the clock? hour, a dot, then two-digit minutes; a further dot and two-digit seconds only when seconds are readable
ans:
1.12
